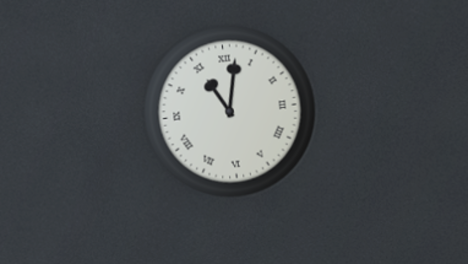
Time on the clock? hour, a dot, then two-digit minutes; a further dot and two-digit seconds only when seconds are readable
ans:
11.02
